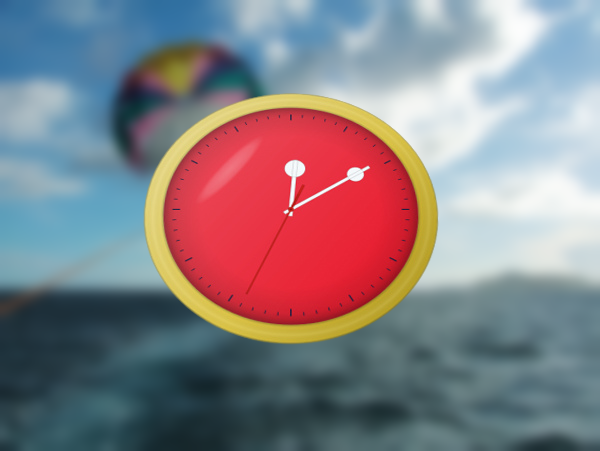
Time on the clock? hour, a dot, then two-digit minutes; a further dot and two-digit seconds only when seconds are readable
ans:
12.09.34
